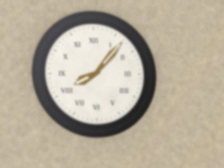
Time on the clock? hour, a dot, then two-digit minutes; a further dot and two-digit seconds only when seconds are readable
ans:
8.07
